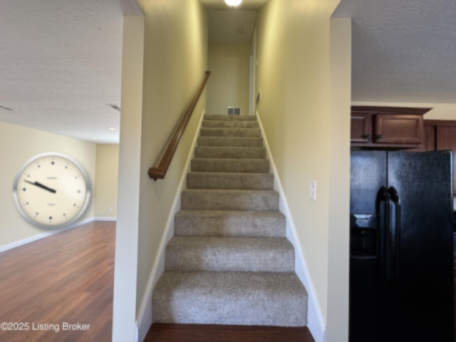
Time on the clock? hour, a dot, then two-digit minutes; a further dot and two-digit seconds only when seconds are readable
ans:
9.48
